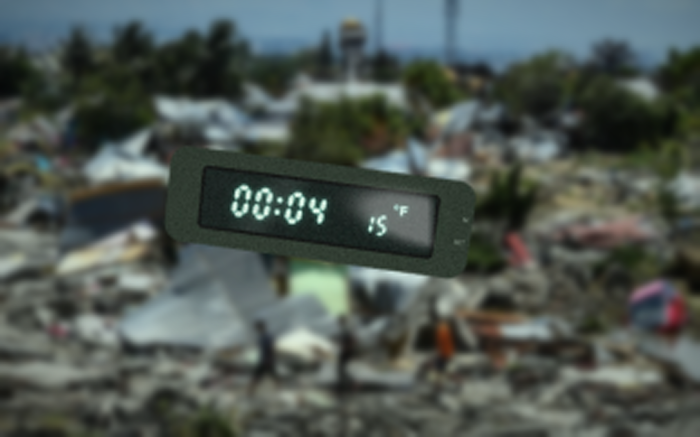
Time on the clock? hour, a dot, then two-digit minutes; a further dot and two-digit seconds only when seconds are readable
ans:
0.04
